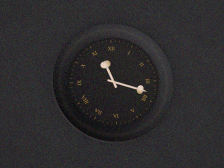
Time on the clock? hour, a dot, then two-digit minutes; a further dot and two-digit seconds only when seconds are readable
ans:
11.18
